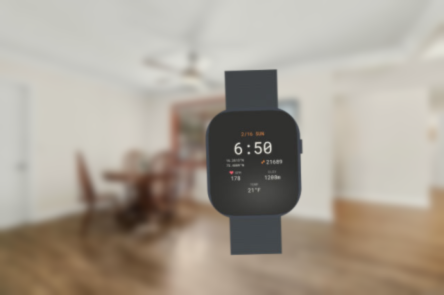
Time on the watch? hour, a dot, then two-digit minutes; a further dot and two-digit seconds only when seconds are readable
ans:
6.50
